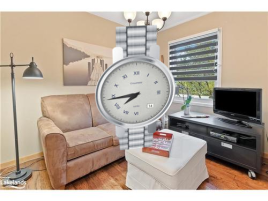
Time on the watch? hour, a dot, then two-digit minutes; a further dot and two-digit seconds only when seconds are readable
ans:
7.44
